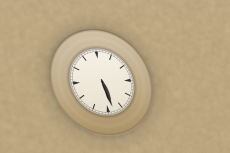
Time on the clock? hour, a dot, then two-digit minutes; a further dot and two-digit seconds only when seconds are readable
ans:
5.28
